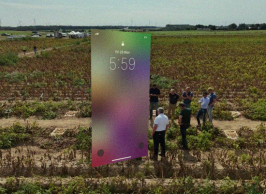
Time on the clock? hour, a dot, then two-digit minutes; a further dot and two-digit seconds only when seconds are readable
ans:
5.59
